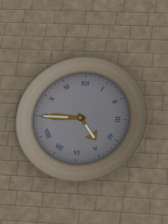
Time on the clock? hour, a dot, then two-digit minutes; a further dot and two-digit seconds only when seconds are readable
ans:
4.45
